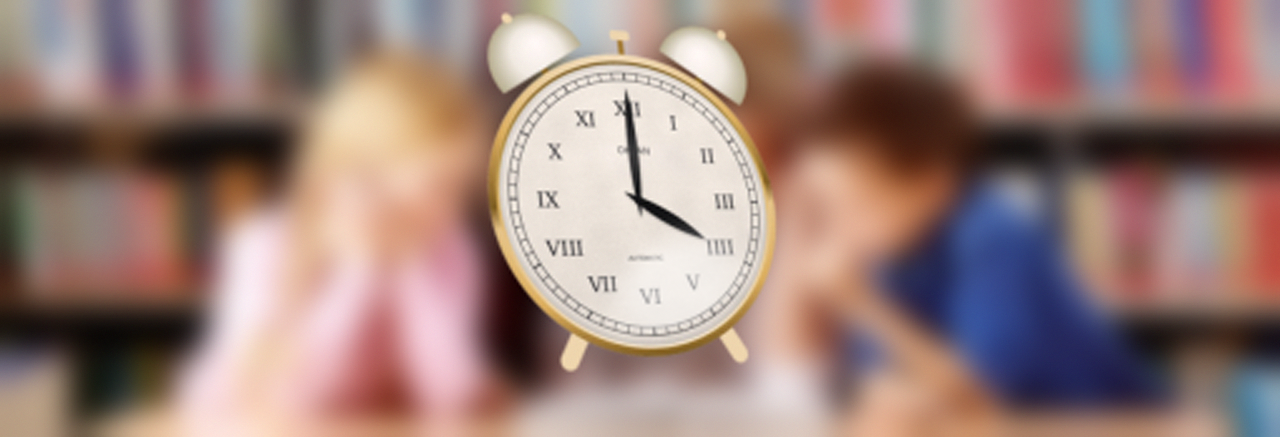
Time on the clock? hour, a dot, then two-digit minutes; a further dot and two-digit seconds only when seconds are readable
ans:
4.00
